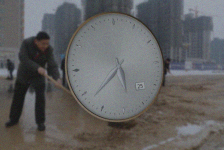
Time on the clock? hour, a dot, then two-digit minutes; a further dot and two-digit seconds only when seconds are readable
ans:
5.38
